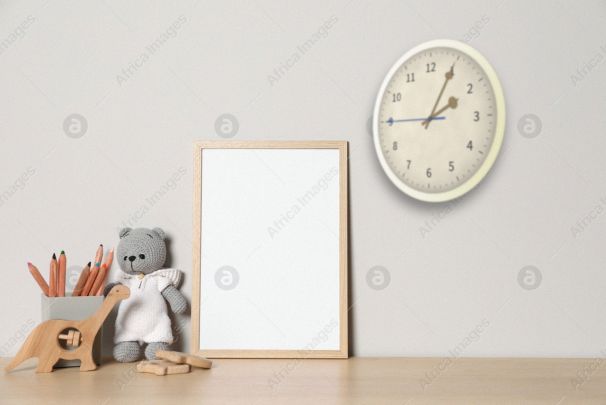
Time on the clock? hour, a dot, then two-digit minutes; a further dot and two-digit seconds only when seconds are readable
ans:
2.04.45
